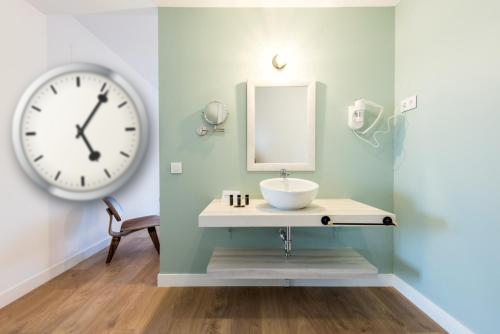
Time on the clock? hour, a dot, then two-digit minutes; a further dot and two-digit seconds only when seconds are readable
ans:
5.06
